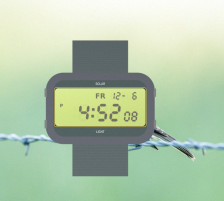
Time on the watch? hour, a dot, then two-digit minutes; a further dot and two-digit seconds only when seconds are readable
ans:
4.52.08
